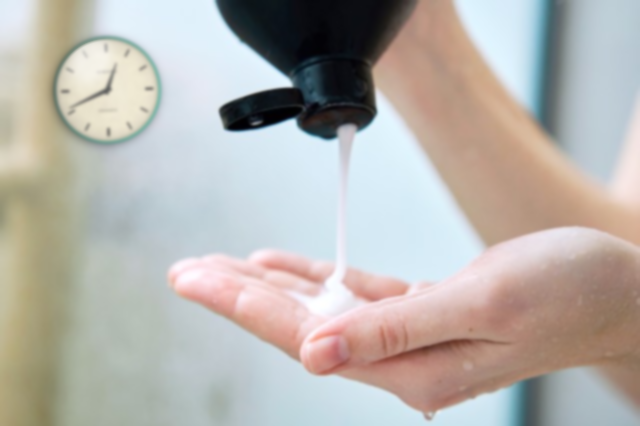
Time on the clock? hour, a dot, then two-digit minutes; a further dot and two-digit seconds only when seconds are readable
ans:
12.41
